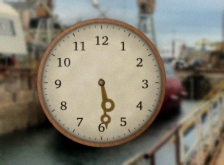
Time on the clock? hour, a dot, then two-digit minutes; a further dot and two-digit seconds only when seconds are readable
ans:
5.29
